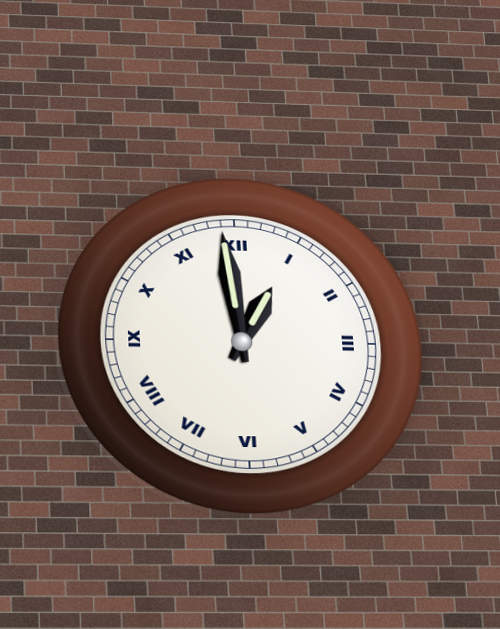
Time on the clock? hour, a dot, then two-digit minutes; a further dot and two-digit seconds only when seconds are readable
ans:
12.59
